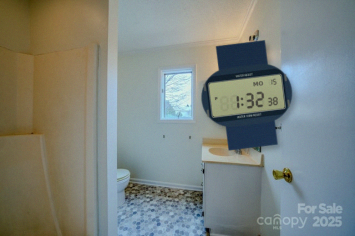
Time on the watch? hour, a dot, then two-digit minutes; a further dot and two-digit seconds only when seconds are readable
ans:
1.32.38
